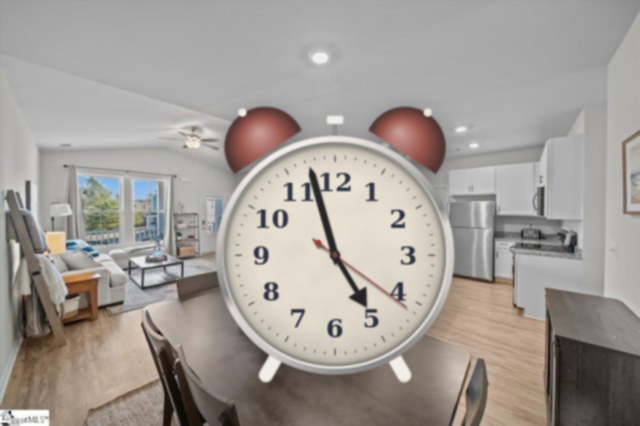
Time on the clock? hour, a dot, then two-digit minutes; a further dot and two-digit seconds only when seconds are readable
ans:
4.57.21
